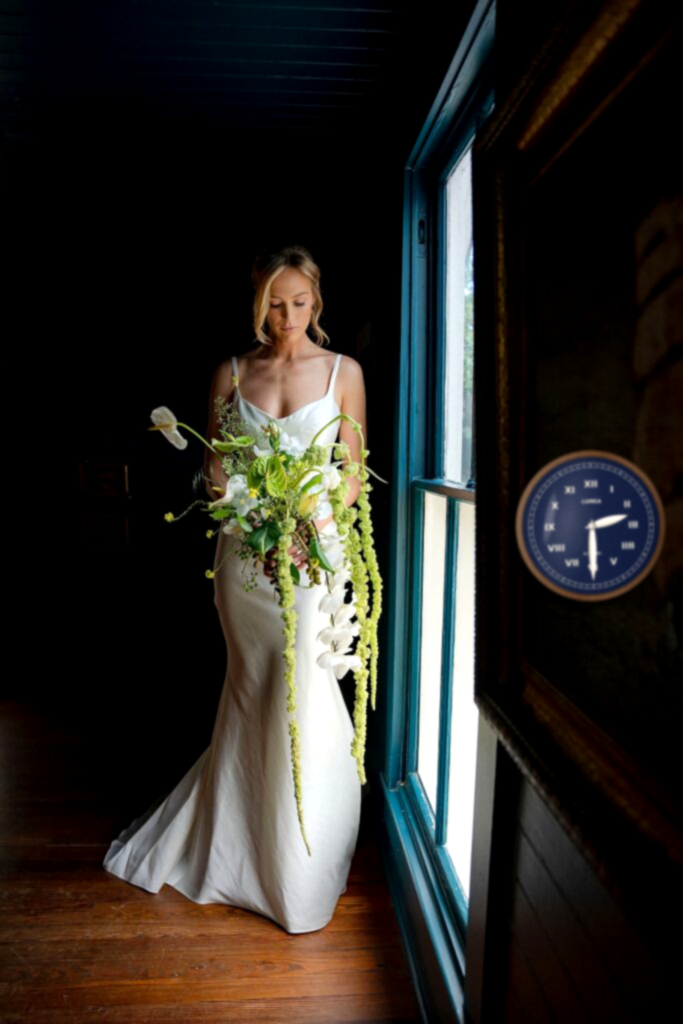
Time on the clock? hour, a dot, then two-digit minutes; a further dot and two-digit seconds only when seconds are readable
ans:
2.30
